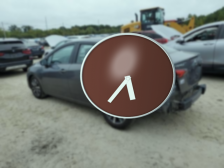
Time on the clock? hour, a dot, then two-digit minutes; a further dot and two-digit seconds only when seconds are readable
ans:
5.36
